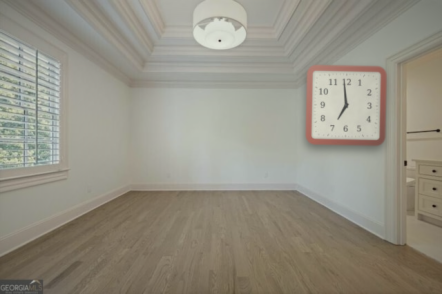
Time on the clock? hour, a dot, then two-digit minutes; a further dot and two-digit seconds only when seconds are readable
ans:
6.59
